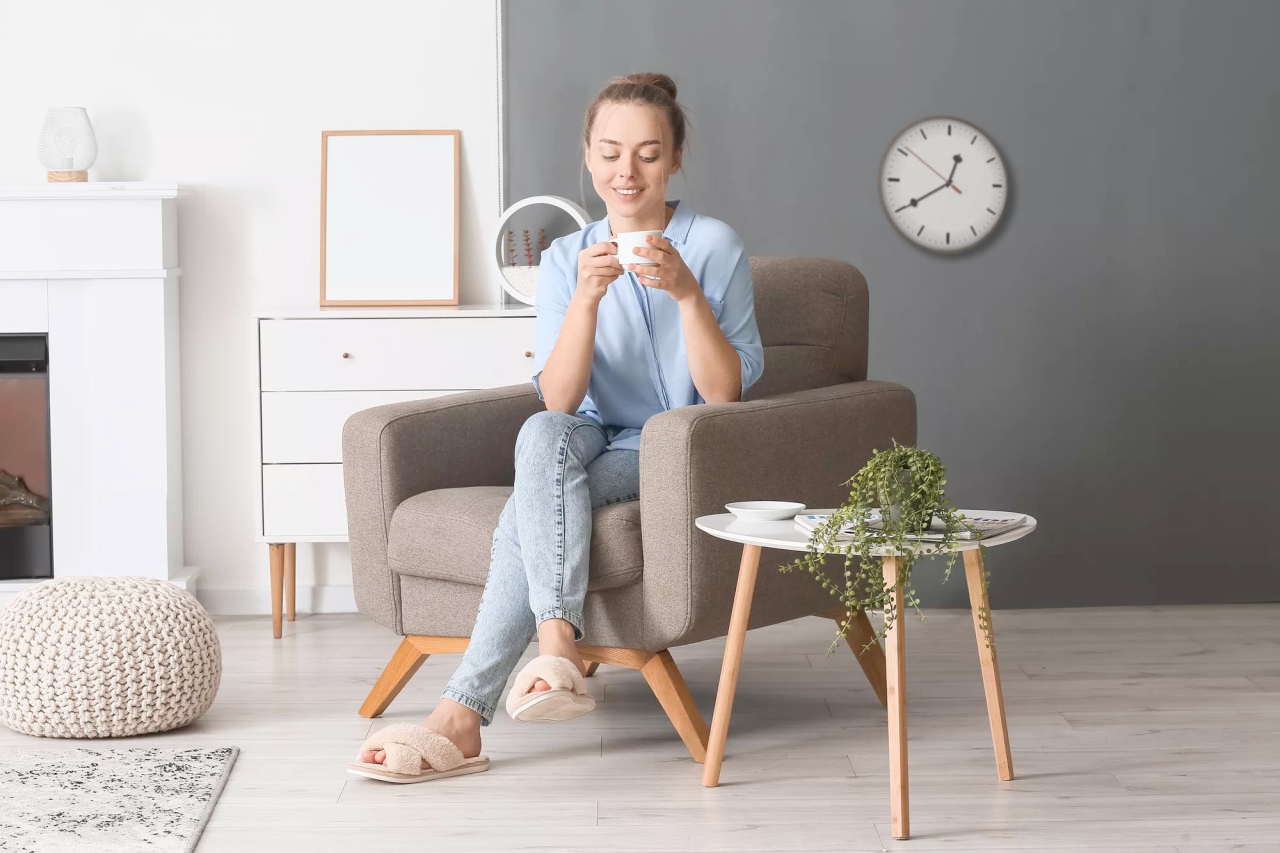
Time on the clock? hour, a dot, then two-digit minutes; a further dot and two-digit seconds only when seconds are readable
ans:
12.39.51
